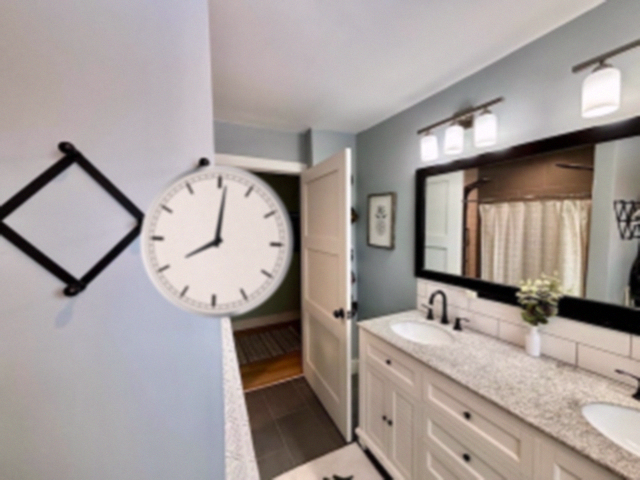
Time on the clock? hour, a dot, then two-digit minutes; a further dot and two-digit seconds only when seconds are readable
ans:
8.01
